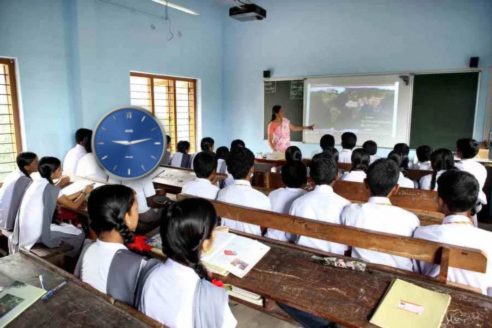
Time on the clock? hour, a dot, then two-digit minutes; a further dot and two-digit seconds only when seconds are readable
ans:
9.13
